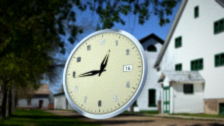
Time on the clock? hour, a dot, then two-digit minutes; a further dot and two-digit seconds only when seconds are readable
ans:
12.44
